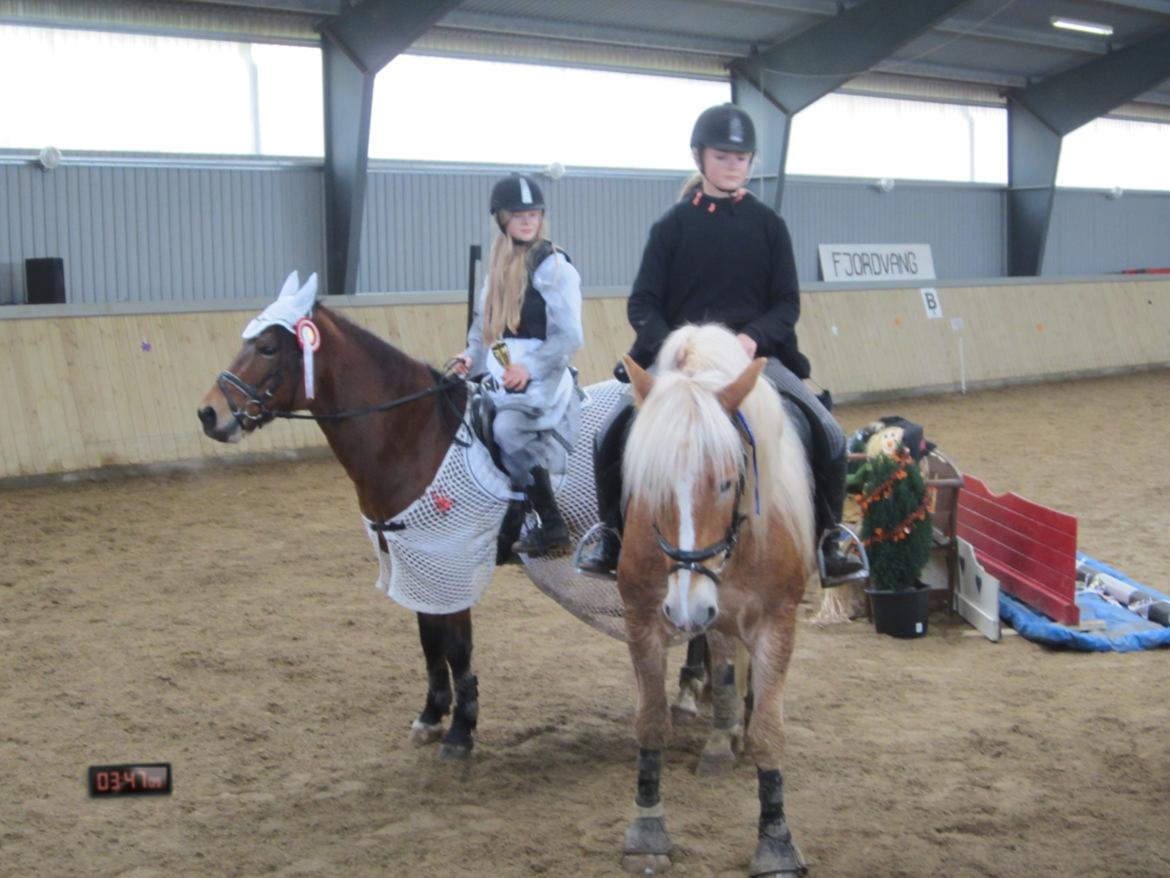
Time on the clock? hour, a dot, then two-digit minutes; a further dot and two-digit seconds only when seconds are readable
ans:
3.47
